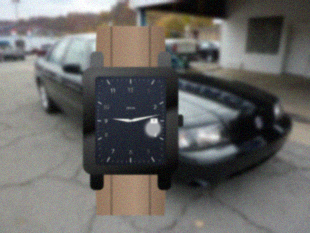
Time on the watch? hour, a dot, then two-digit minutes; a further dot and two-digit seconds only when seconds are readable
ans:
9.13
